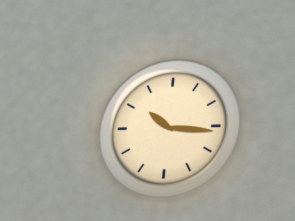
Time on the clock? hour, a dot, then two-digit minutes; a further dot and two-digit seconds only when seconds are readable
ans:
10.16
